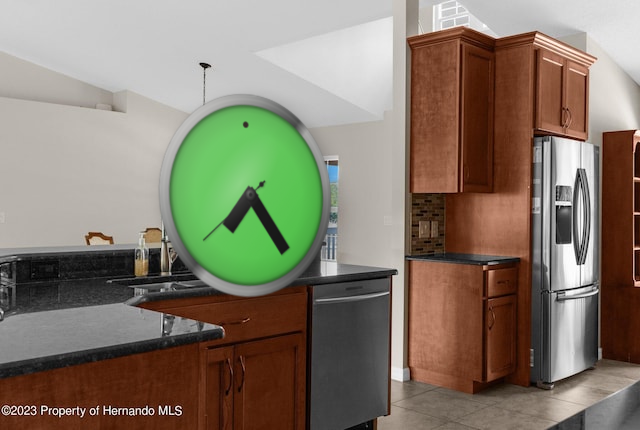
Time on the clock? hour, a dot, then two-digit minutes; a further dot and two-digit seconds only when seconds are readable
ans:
7.24.39
